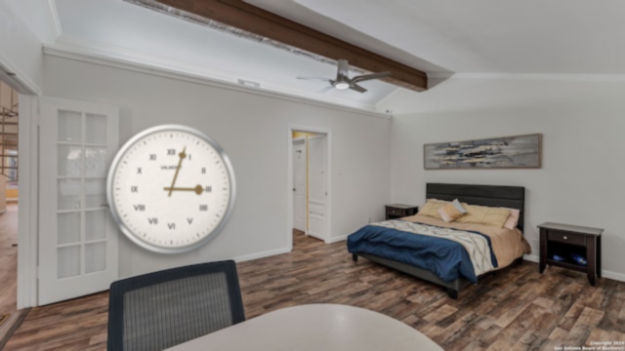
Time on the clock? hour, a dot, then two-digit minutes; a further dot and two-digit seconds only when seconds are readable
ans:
3.03
